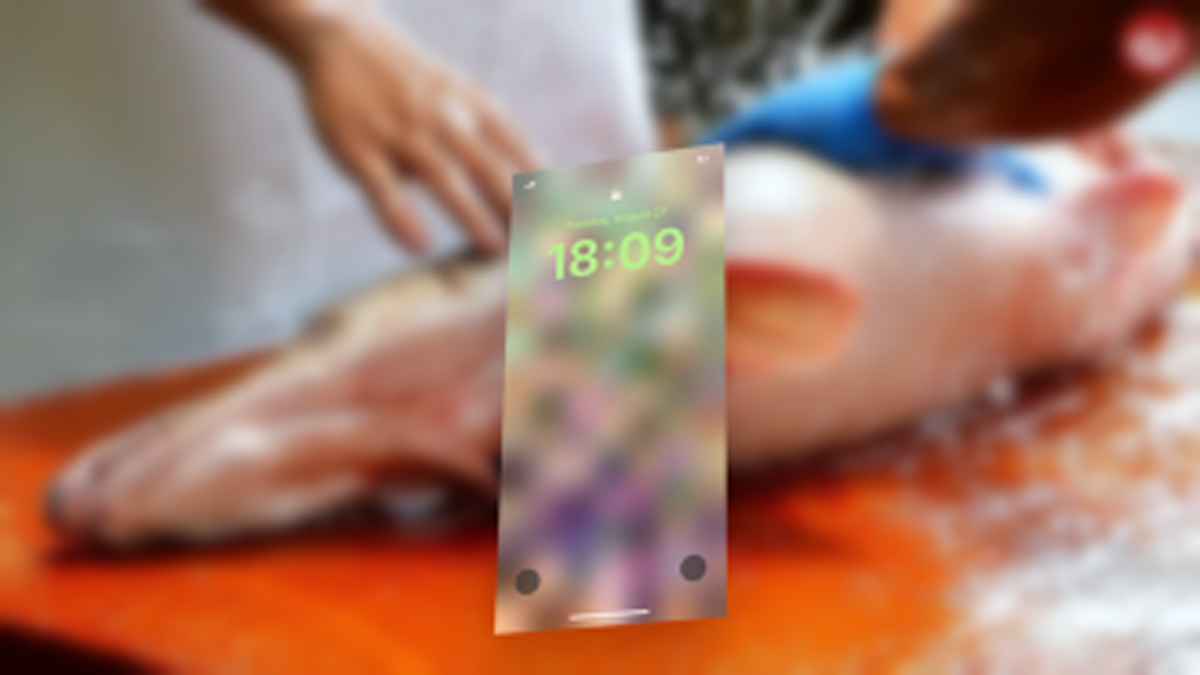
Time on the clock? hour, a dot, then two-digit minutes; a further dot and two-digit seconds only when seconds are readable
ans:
18.09
